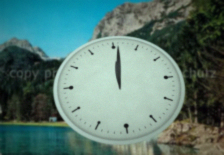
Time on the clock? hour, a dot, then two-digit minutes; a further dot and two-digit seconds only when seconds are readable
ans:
12.01
